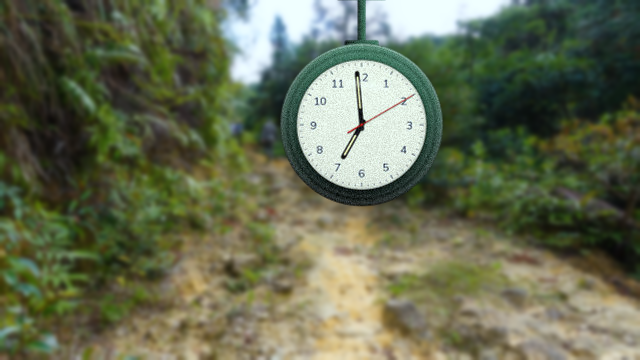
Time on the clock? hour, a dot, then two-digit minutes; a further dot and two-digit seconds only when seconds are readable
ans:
6.59.10
